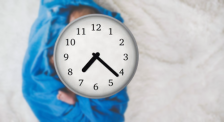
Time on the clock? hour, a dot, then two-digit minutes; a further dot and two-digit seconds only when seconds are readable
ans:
7.22
